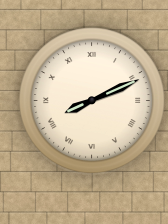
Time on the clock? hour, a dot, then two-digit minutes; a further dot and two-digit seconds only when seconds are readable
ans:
8.11
